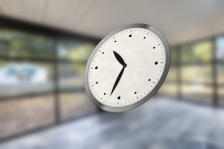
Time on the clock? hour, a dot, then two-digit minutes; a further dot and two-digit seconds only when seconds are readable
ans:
10.33
